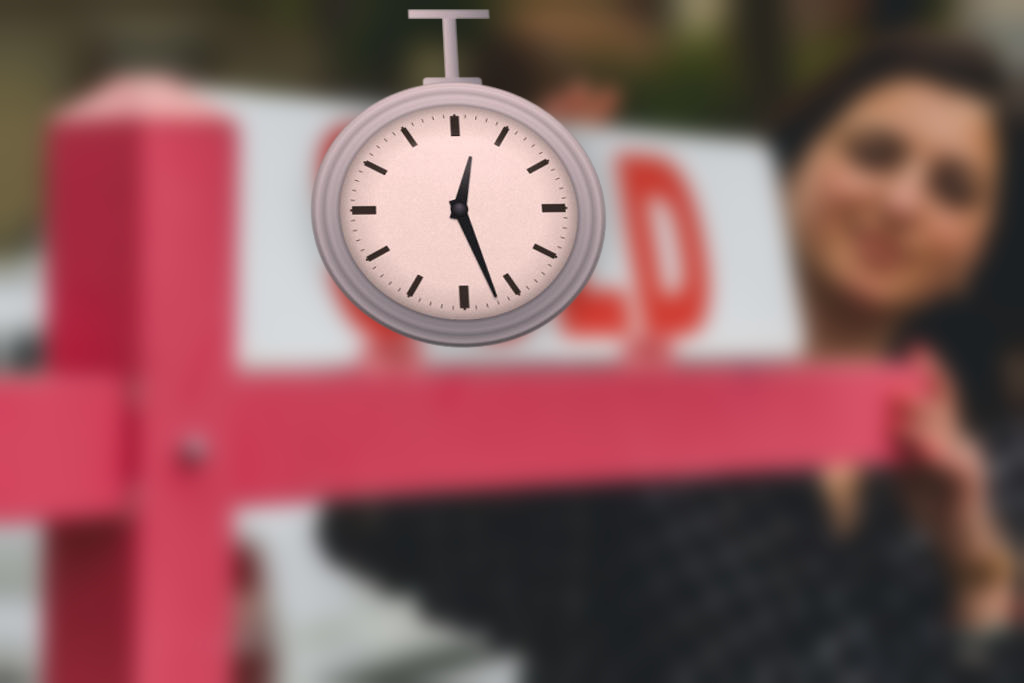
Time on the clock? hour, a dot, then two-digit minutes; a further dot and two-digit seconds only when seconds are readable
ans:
12.27
